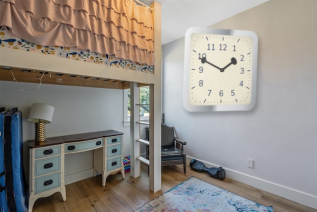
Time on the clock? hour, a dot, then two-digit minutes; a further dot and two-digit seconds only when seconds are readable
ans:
1.49
